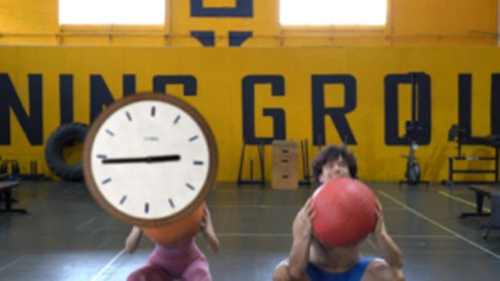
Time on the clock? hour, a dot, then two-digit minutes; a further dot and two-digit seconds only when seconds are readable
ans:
2.44
